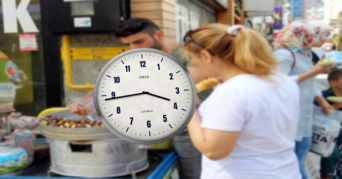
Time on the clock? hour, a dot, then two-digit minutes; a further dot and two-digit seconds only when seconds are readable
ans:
3.44
